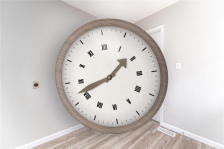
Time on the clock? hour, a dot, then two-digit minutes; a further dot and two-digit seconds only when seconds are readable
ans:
1.42
